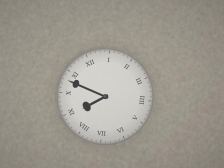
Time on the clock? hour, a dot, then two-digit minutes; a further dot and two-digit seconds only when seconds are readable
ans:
8.53
